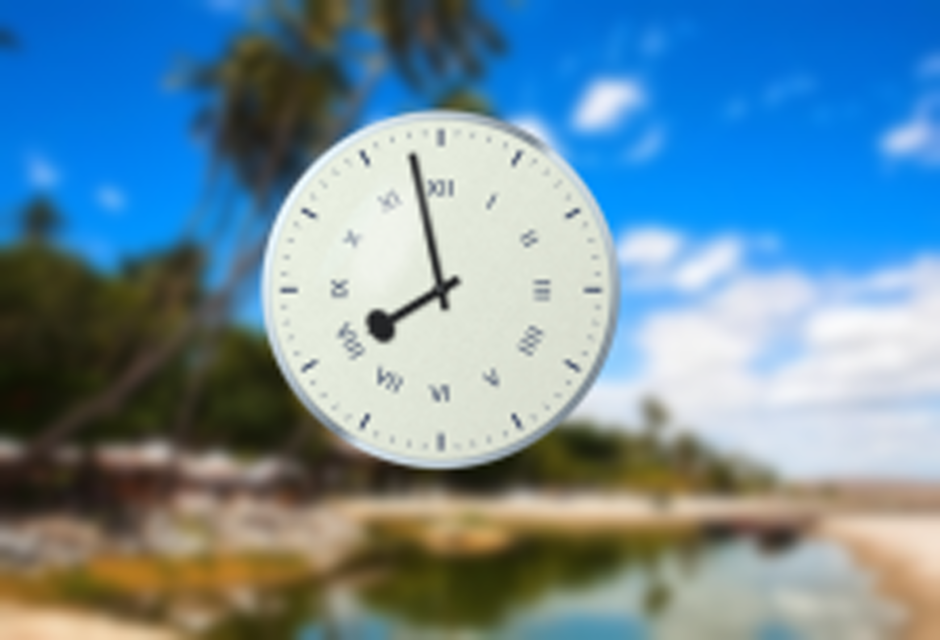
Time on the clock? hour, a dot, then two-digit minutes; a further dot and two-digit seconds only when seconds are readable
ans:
7.58
